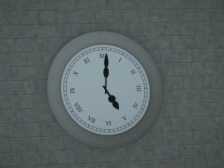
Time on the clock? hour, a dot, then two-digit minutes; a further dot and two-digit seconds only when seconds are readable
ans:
5.01
